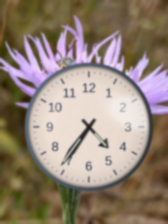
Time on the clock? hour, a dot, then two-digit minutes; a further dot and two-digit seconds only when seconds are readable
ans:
4.36
